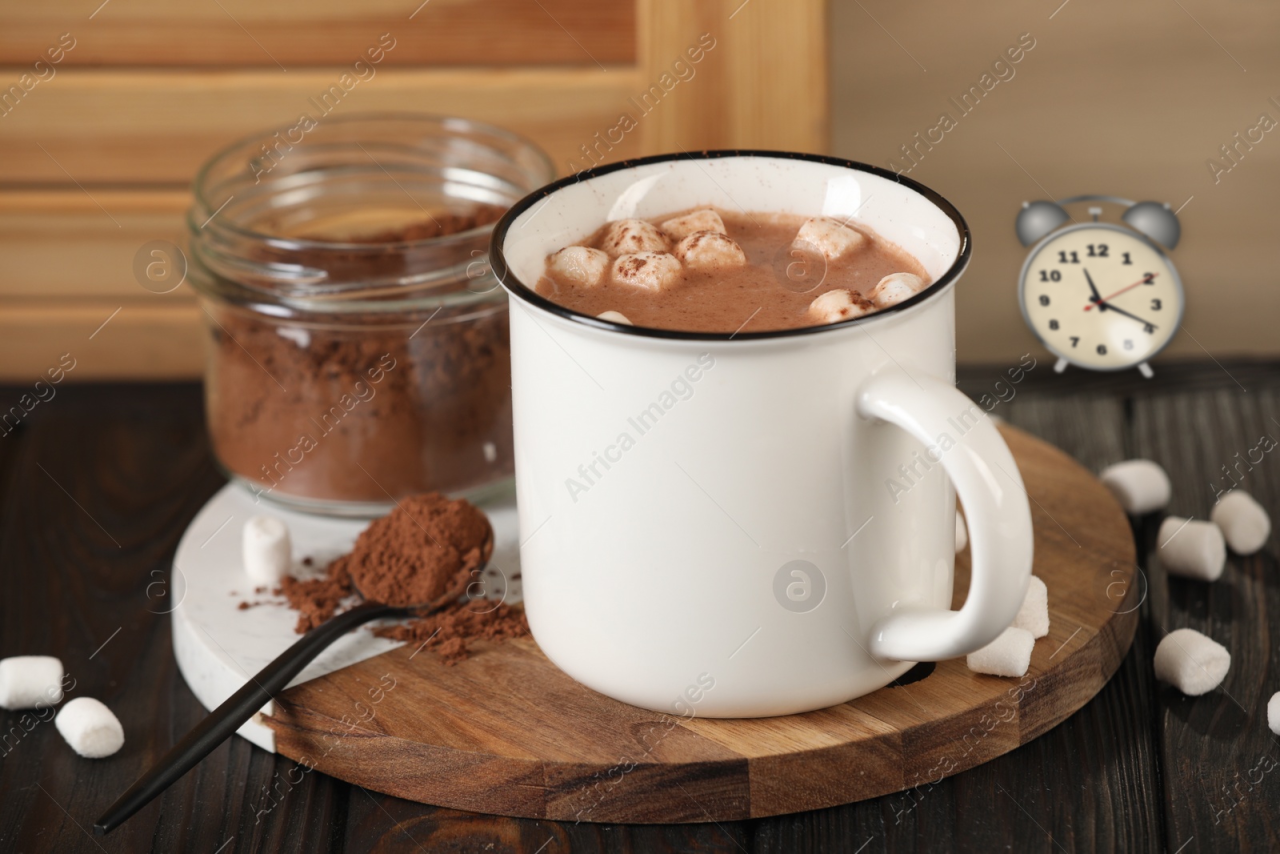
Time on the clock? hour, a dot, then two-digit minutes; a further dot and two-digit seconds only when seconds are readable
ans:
11.19.10
